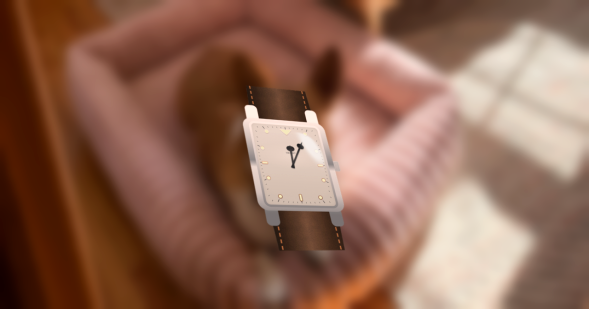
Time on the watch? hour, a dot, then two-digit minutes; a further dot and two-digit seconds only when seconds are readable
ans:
12.05
